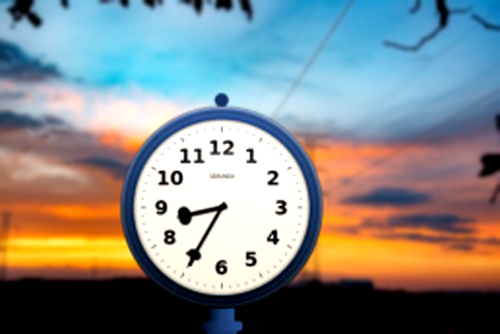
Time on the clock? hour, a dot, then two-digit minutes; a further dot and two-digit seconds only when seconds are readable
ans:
8.35
